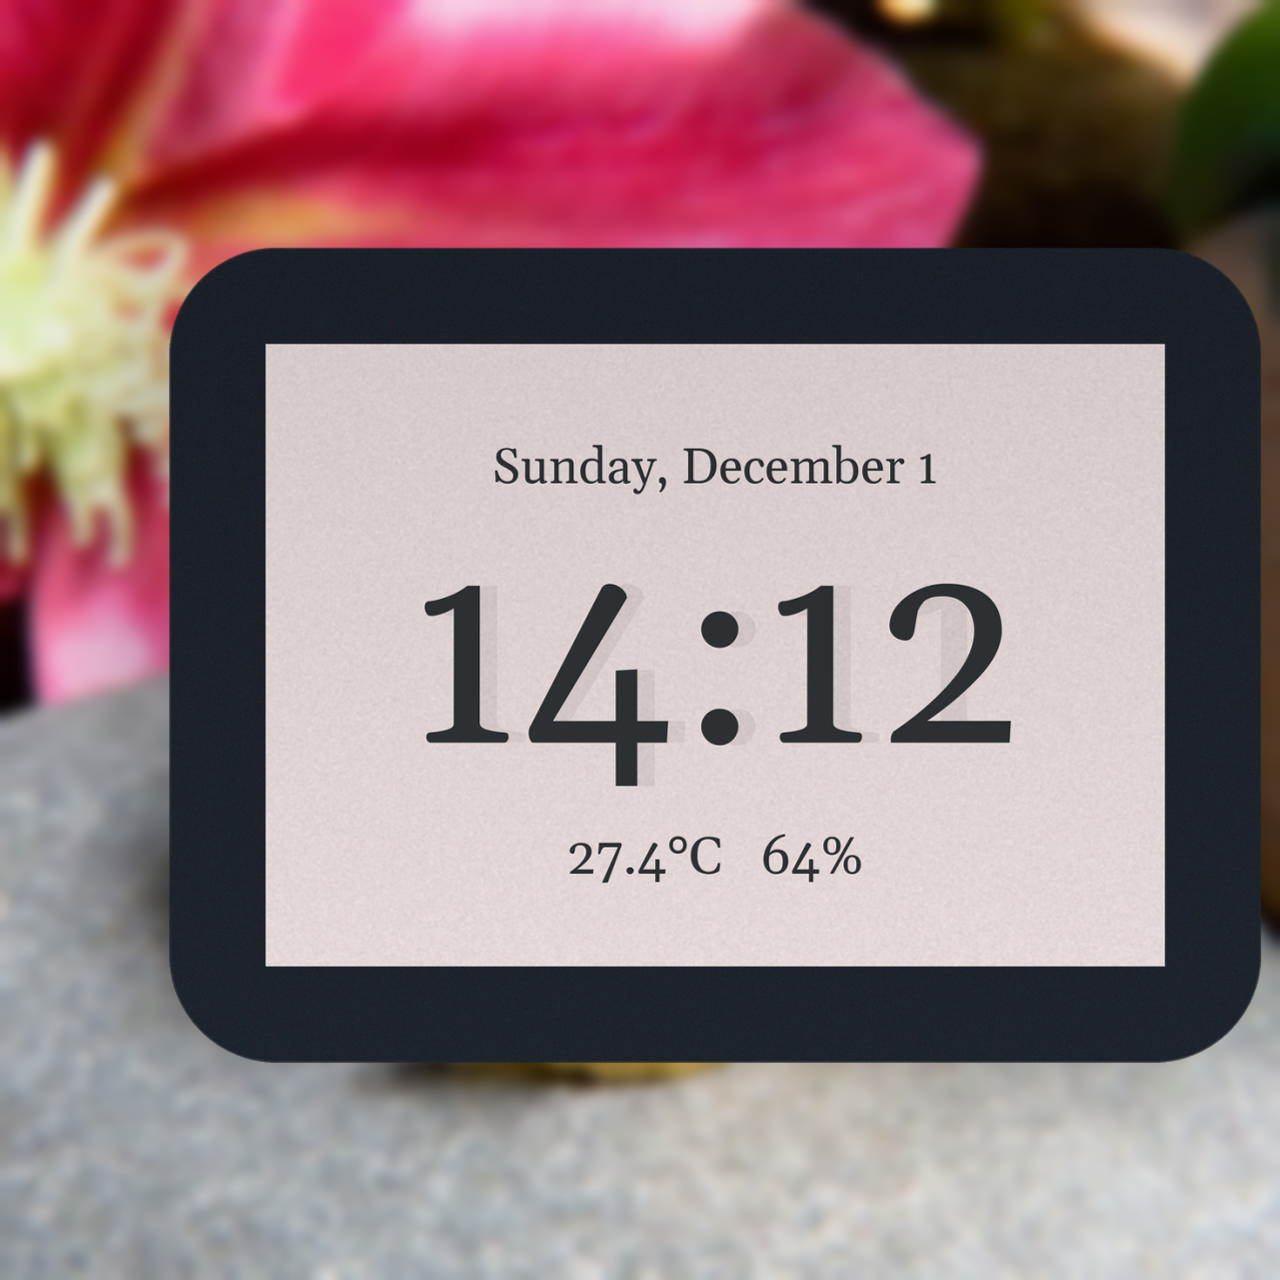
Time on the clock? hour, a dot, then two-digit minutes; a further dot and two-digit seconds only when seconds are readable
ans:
14.12
